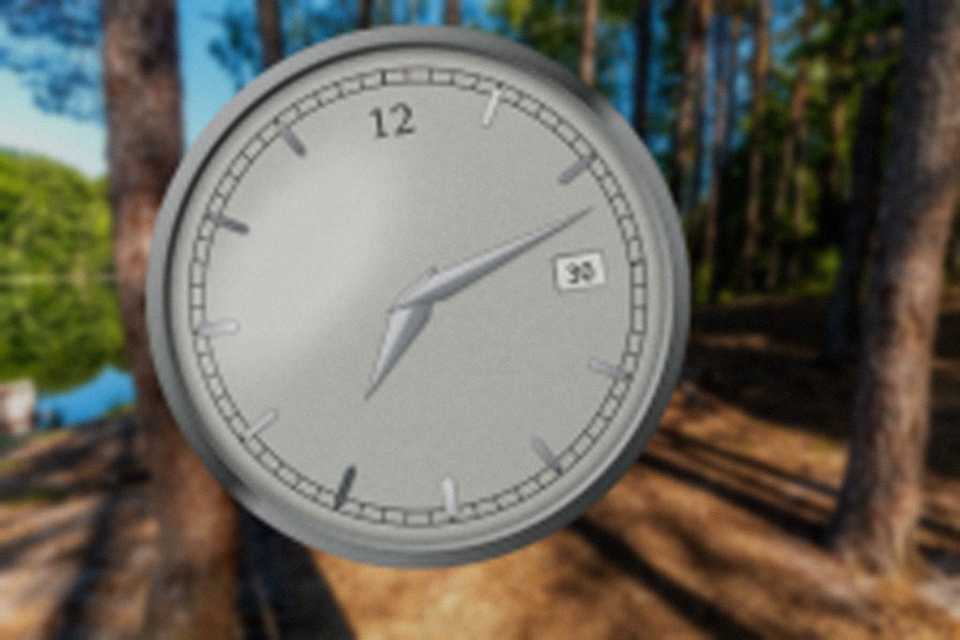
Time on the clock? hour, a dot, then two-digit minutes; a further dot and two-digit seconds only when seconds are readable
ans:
7.12
